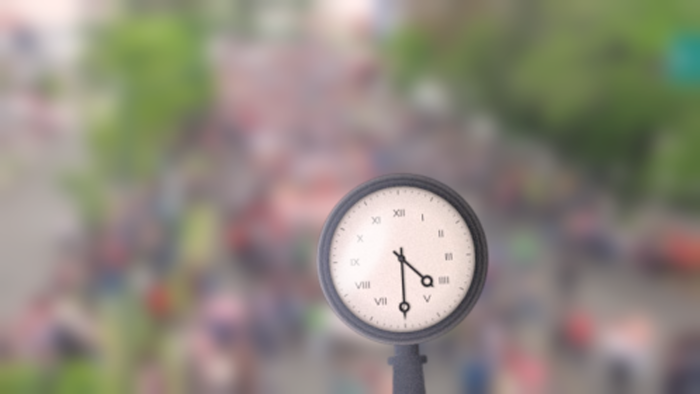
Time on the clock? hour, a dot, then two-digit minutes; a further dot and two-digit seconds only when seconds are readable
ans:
4.30
